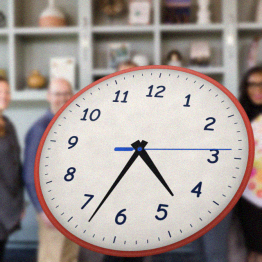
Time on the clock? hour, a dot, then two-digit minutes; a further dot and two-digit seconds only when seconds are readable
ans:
4.33.14
